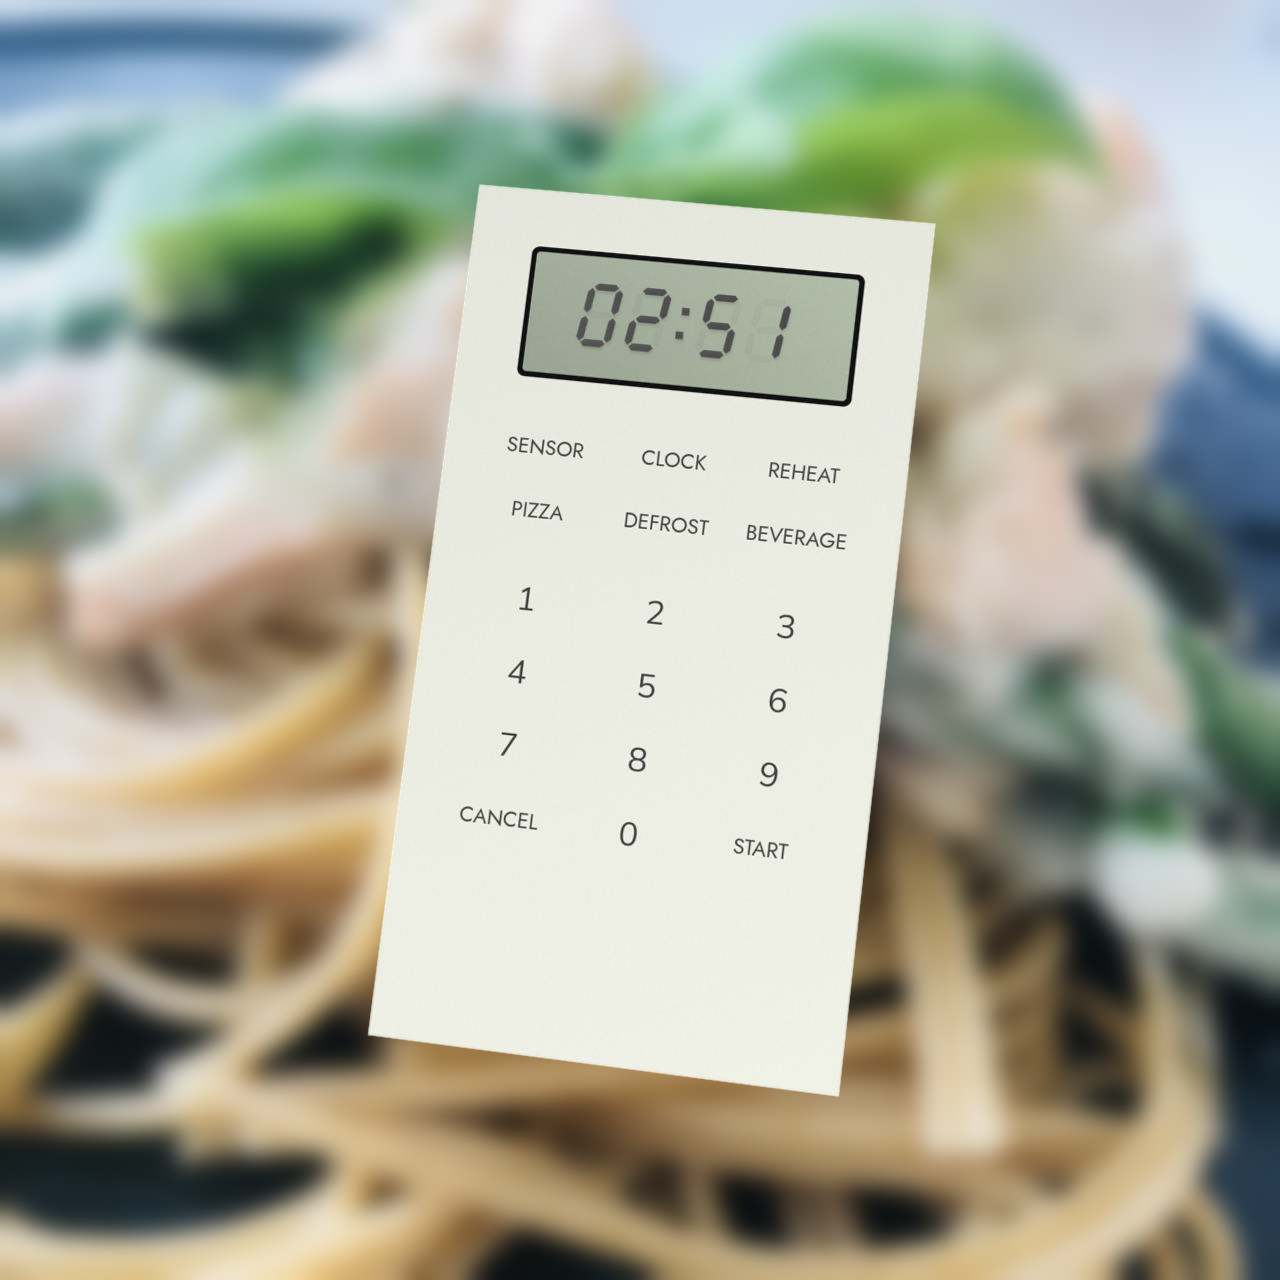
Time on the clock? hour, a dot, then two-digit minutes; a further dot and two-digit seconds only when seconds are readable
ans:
2.51
